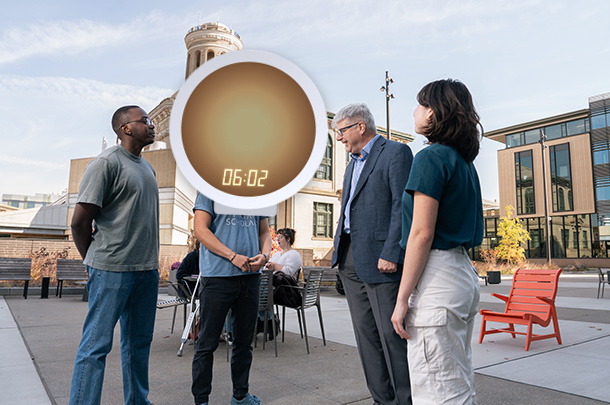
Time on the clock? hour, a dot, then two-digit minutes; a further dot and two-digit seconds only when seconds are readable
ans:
6.02
